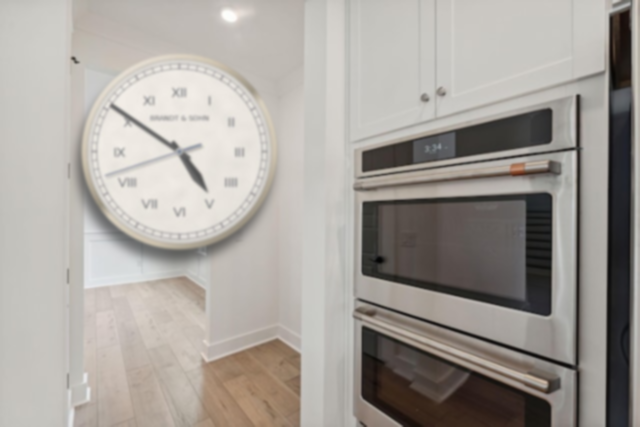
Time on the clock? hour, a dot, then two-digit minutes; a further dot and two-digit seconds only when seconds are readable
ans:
4.50.42
